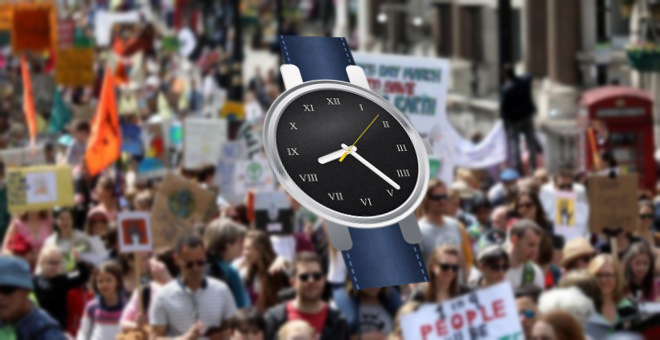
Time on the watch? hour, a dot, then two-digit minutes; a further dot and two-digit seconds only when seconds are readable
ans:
8.23.08
